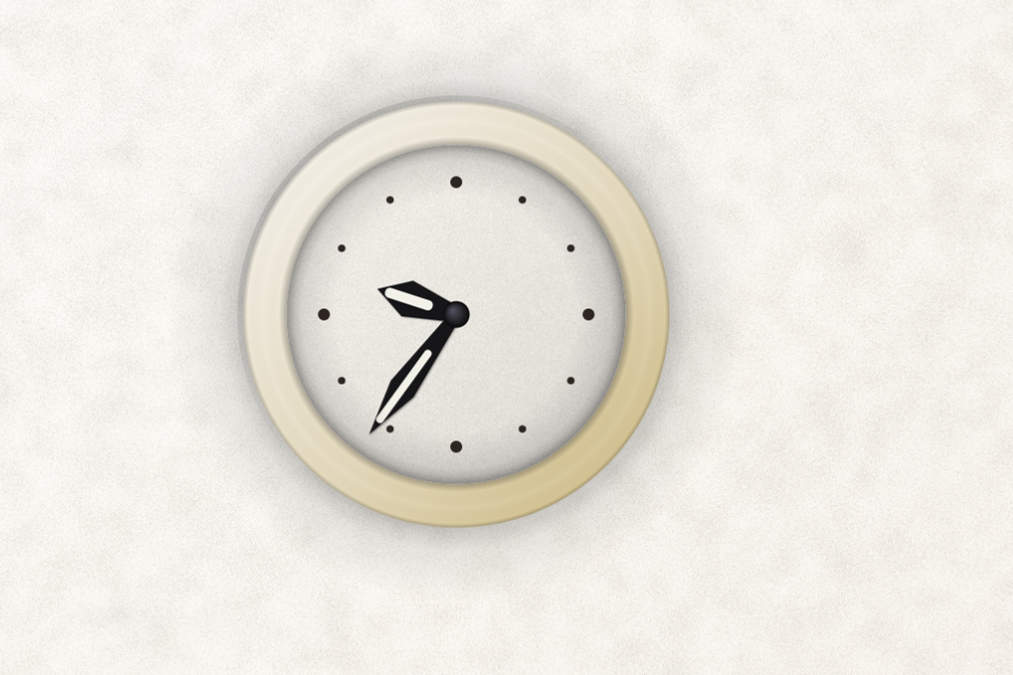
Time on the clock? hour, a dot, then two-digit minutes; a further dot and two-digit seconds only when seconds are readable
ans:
9.36
